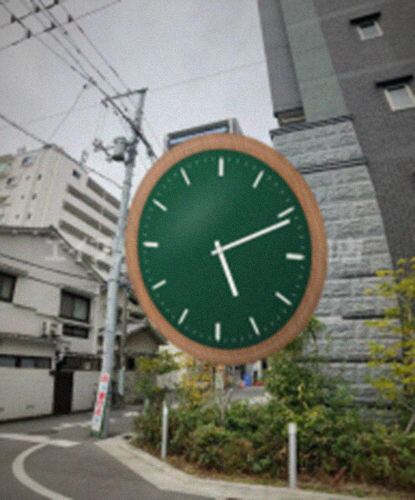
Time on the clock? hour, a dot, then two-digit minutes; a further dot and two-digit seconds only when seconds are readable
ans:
5.11
